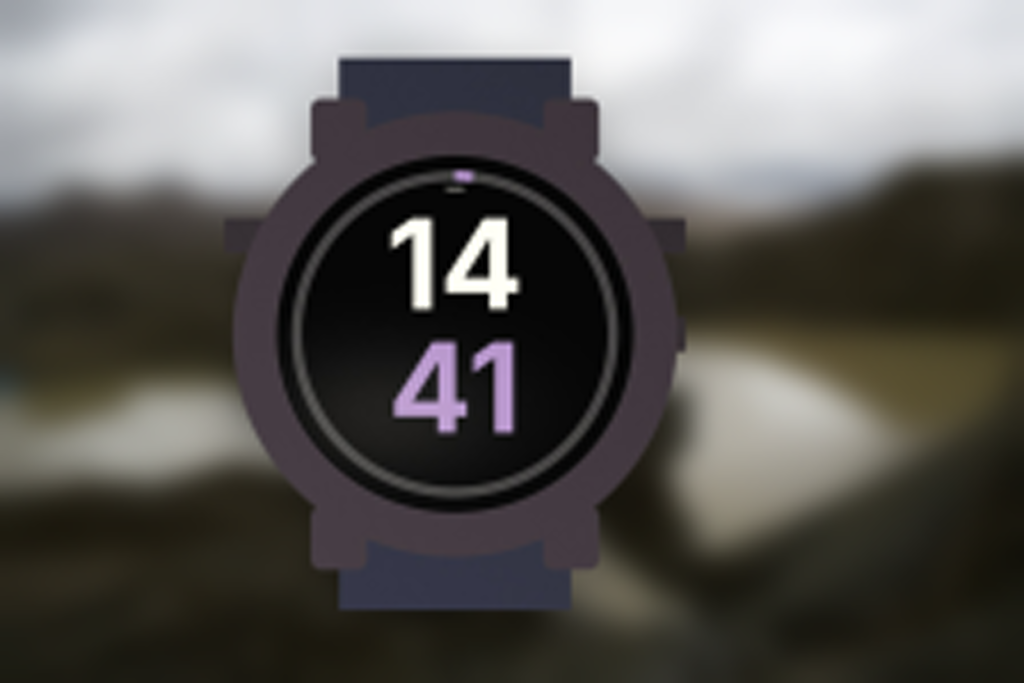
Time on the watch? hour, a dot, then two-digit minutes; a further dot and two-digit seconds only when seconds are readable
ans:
14.41
